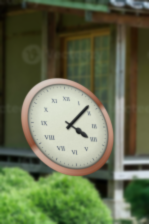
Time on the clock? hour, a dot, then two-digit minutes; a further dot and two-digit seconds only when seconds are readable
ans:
4.08
